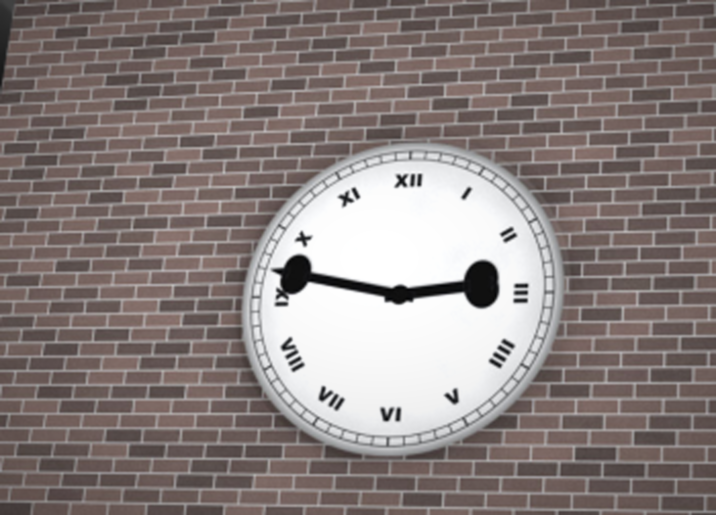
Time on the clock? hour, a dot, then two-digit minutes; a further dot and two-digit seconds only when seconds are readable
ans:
2.47
